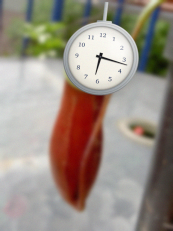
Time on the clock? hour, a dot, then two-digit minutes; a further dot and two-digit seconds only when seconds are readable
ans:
6.17
